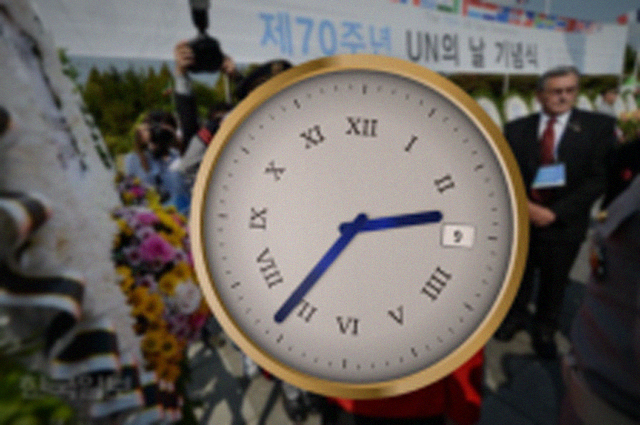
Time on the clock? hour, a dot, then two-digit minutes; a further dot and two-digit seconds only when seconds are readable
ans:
2.36
